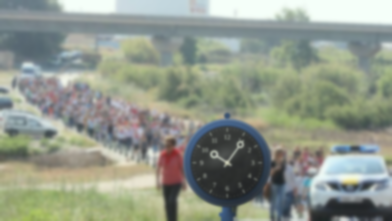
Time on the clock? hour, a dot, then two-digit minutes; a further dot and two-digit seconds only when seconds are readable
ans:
10.06
